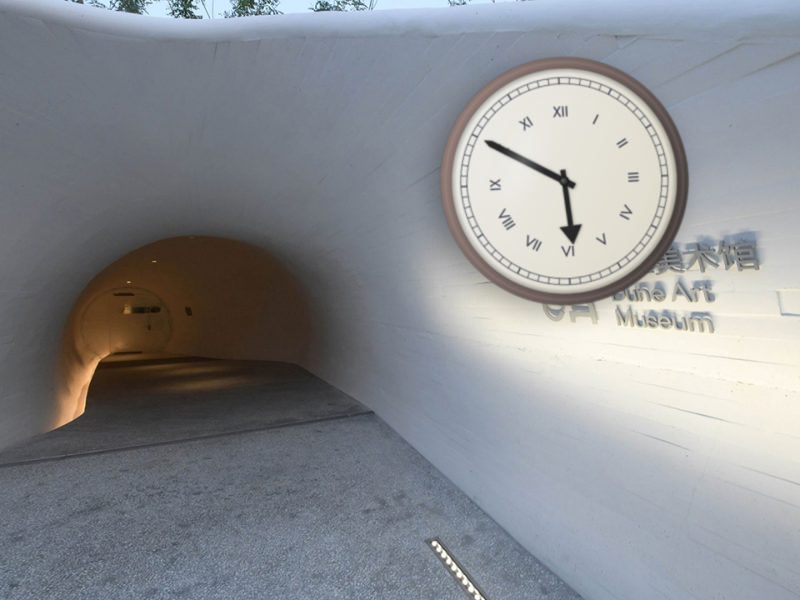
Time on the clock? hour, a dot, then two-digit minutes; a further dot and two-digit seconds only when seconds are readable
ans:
5.50
